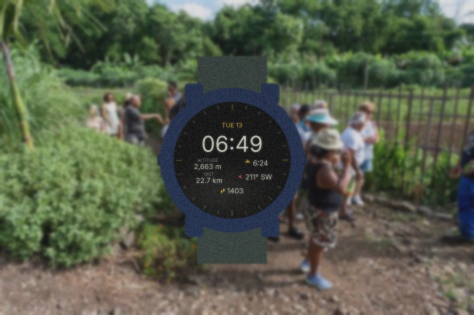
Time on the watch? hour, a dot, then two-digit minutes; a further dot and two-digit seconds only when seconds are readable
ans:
6.49
